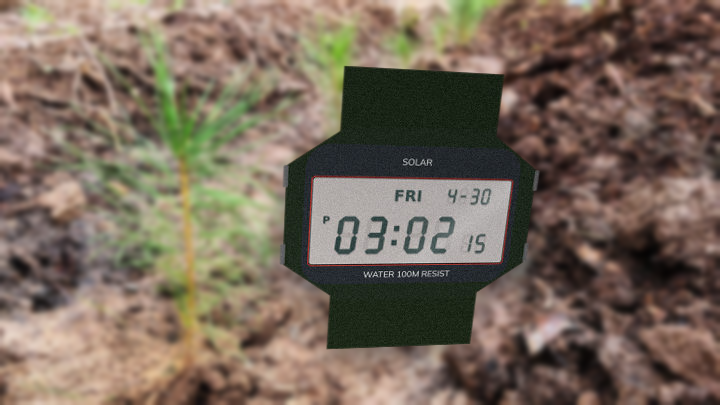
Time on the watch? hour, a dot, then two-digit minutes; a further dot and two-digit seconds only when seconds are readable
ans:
3.02.15
